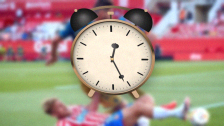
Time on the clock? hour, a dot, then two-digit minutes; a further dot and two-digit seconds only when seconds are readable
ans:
12.26
